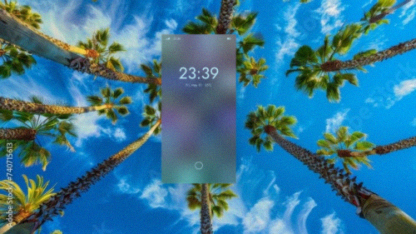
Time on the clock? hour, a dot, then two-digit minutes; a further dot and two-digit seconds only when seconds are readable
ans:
23.39
